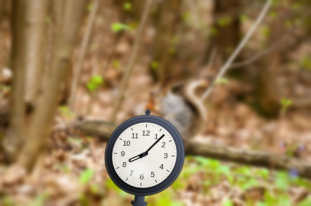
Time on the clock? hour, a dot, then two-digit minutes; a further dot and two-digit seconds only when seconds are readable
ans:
8.07
